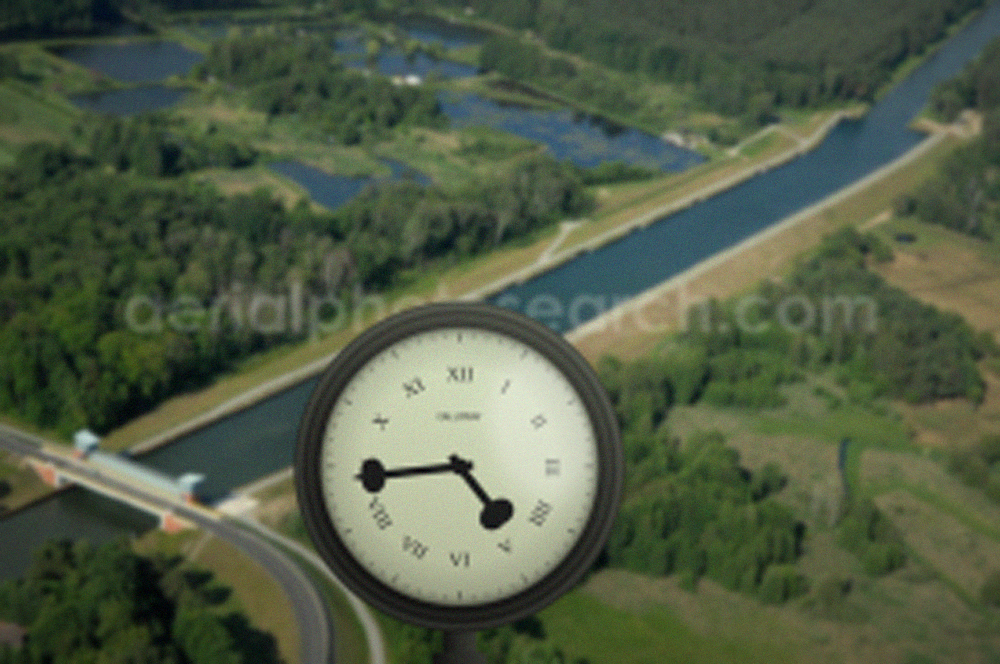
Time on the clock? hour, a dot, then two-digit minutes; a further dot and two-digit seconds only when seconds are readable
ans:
4.44
